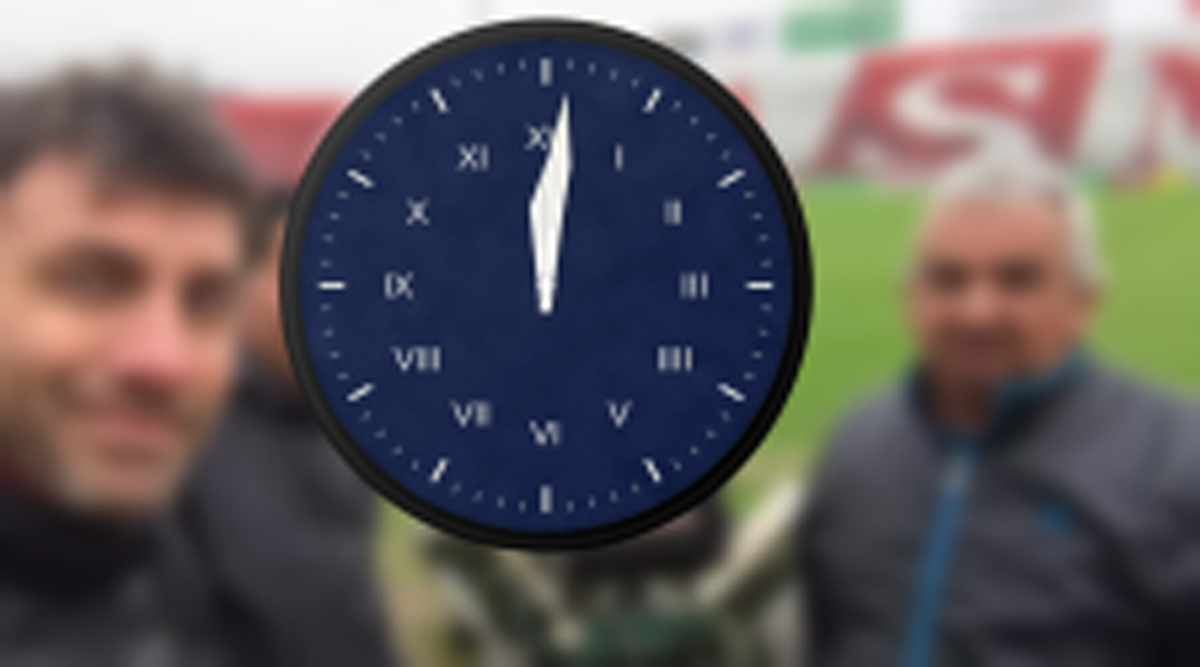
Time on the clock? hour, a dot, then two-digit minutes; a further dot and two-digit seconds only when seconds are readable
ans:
12.01
